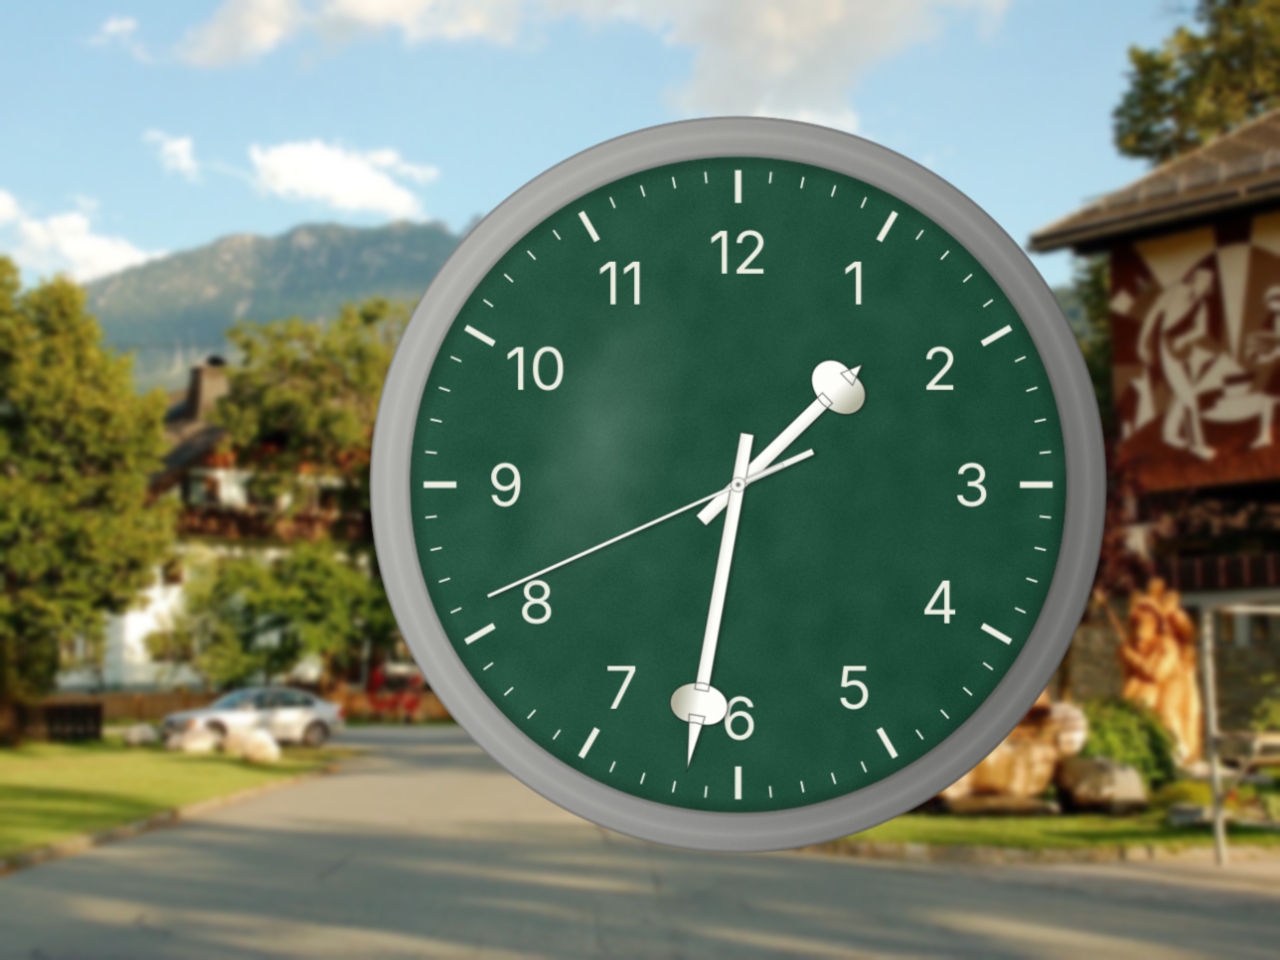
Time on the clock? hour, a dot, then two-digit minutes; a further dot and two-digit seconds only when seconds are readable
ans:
1.31.41
